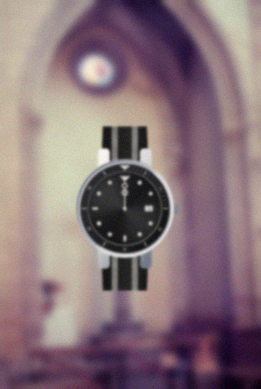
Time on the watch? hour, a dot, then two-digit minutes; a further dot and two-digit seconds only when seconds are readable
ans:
12.00
